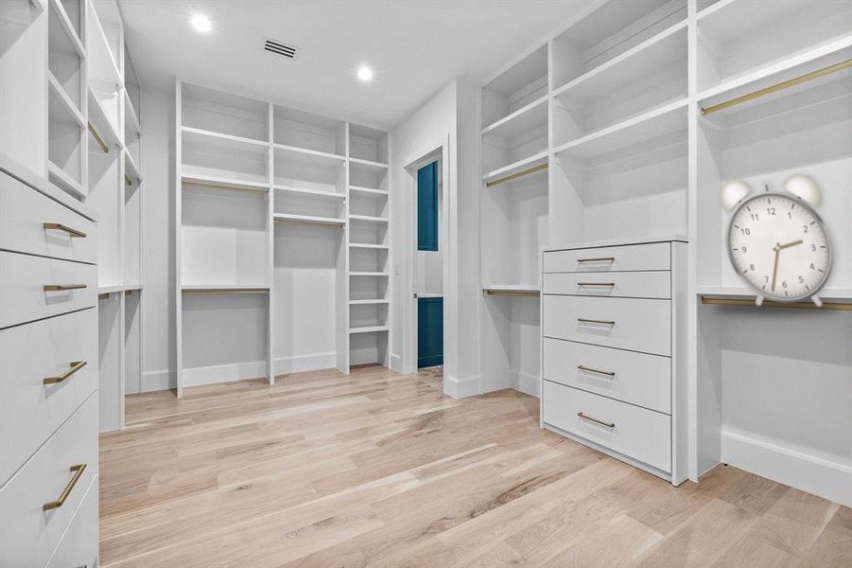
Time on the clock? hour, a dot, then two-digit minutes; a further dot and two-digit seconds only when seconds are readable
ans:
2.33
